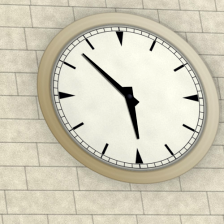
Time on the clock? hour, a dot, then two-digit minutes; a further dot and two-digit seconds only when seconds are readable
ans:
5.53
